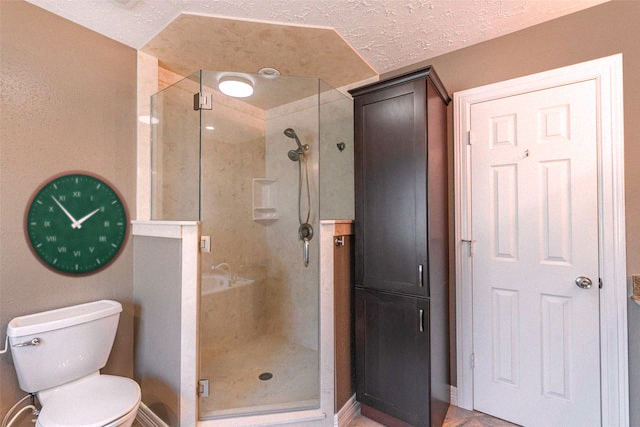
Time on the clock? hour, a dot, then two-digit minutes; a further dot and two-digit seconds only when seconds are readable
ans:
1.53
